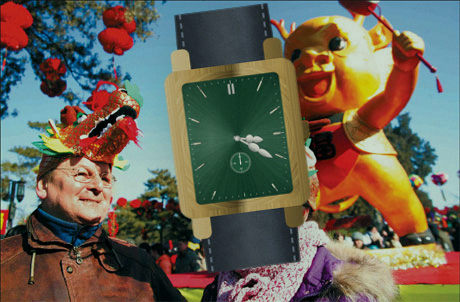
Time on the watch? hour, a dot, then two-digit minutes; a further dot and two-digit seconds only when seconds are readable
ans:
3.21
